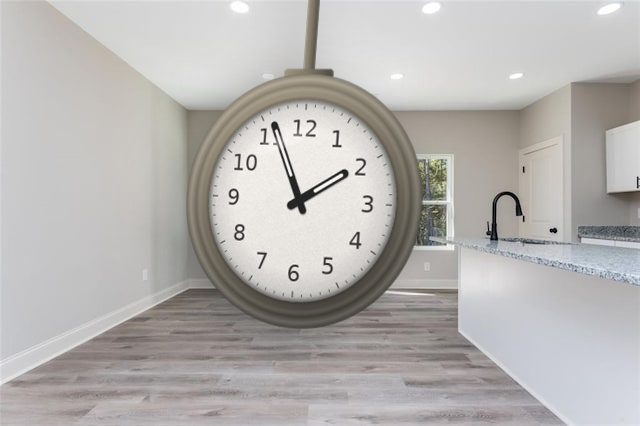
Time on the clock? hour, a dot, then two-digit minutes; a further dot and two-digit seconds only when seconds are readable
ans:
1.56
